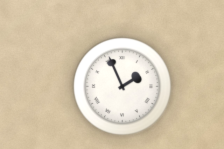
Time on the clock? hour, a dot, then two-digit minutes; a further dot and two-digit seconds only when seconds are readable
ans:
1.56
